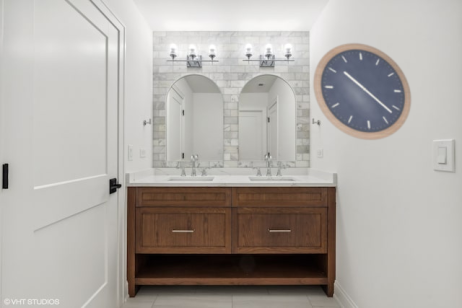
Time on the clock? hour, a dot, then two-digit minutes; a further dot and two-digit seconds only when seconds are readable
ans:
10.22
